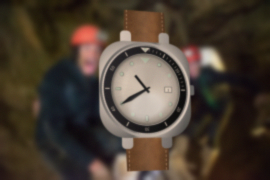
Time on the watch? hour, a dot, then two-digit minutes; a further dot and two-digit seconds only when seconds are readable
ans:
10.40
